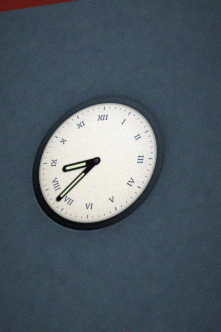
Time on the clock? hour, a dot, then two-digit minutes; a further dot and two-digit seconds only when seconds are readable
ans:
8.37
